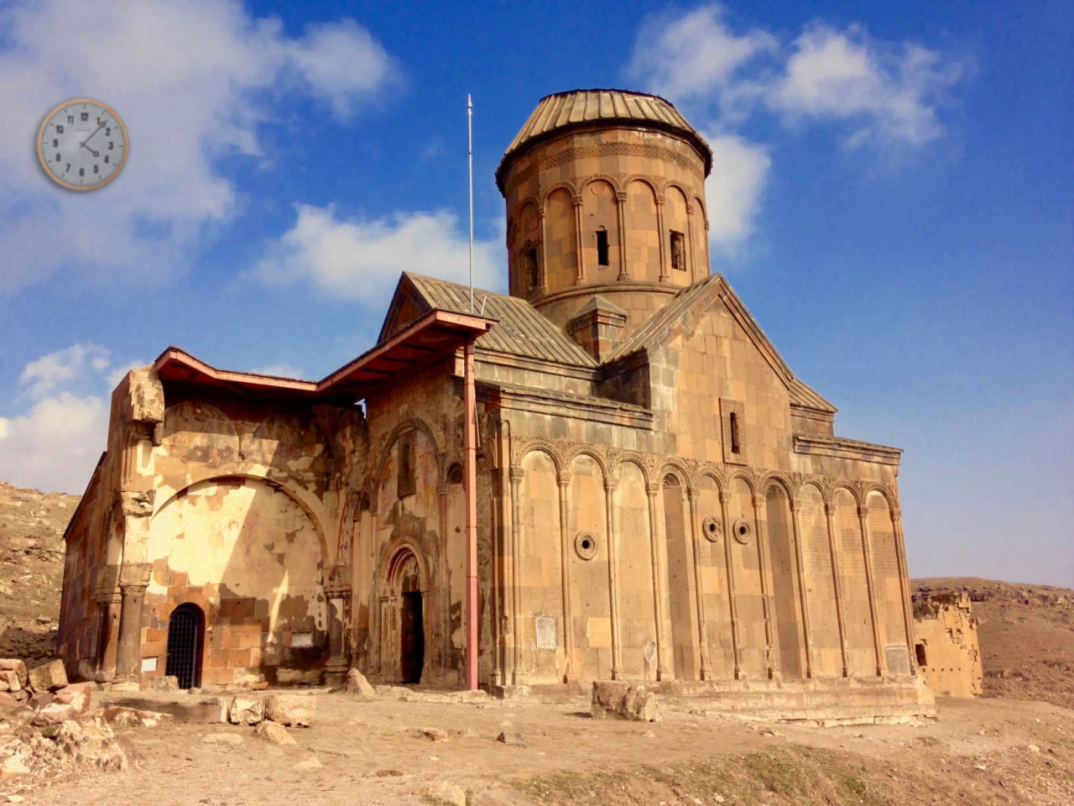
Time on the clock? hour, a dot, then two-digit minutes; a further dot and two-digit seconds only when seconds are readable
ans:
4.07
